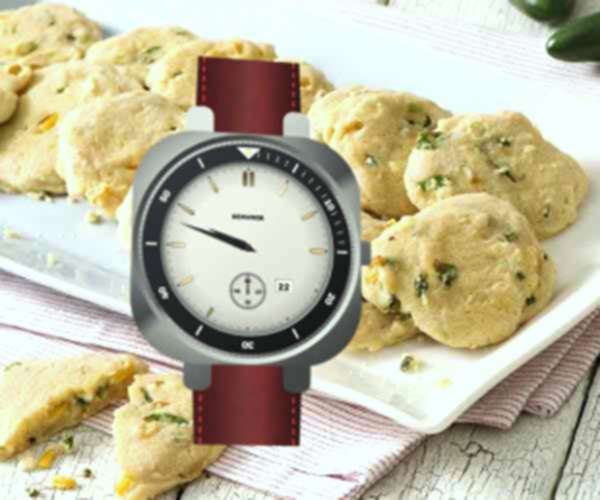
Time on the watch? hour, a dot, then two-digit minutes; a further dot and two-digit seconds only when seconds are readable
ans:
9.48
